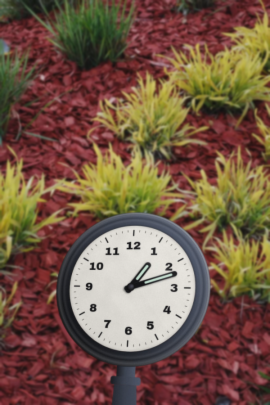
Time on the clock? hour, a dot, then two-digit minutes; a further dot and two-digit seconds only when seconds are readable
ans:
1.12
